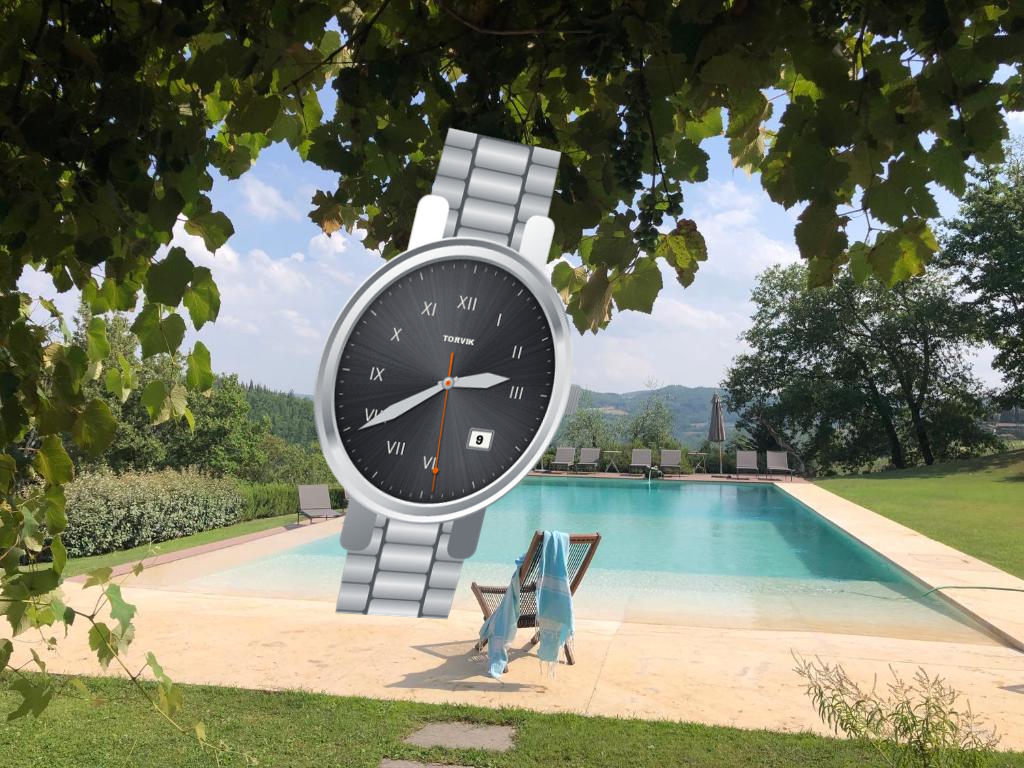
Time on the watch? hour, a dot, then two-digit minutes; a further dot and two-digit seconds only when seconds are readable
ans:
2.39.29
